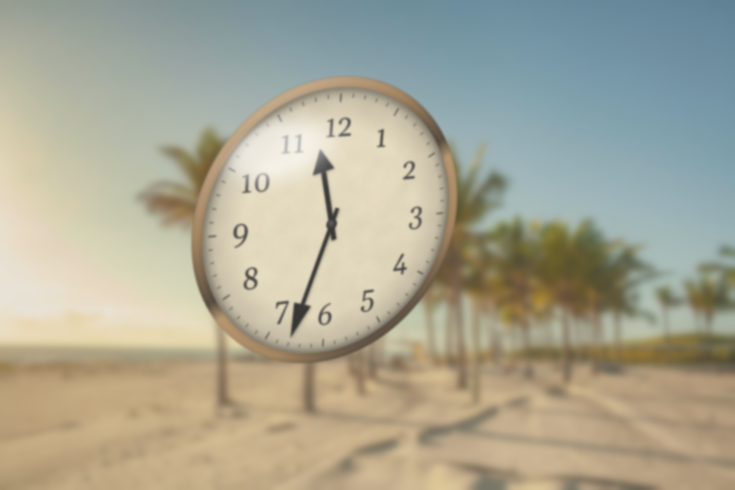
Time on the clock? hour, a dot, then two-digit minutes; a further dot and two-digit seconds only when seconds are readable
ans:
11.33
